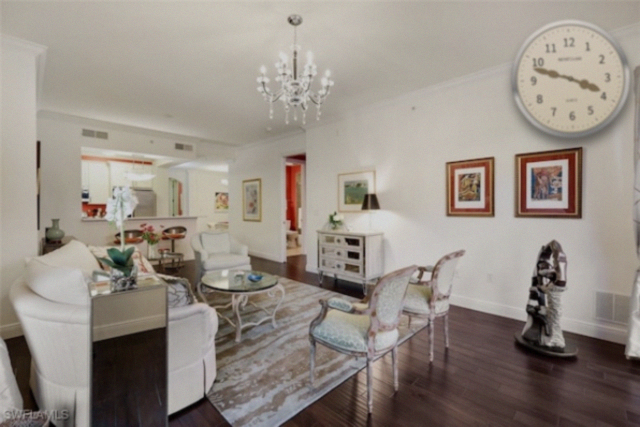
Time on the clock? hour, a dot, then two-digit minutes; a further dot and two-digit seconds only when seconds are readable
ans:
3.48
